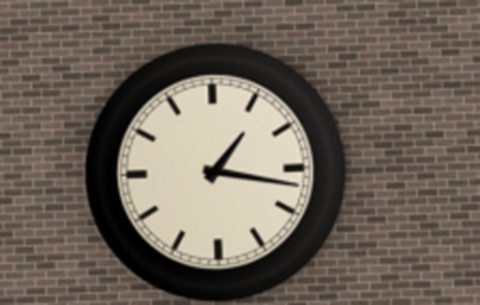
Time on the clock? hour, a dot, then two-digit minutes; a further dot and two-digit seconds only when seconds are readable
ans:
1.17
